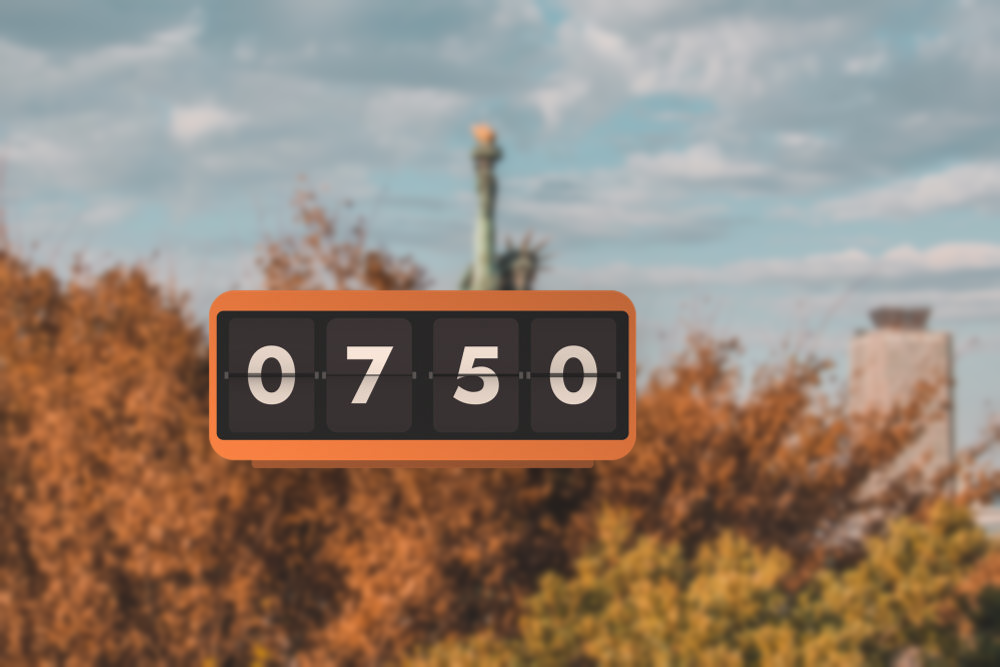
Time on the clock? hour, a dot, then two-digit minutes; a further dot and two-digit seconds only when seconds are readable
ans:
7.50
